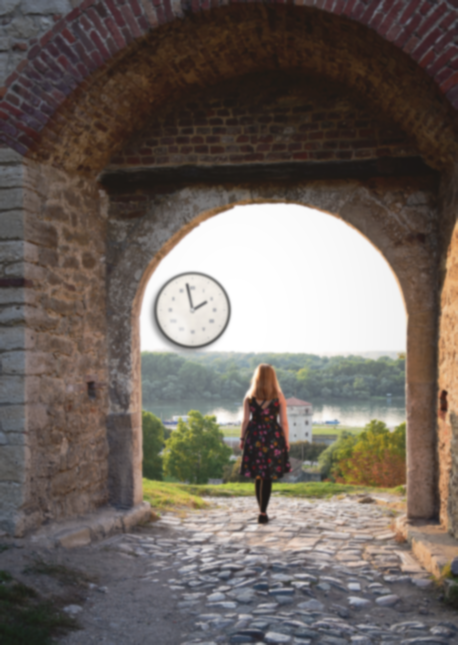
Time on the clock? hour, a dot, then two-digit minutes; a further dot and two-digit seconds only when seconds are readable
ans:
1.58
